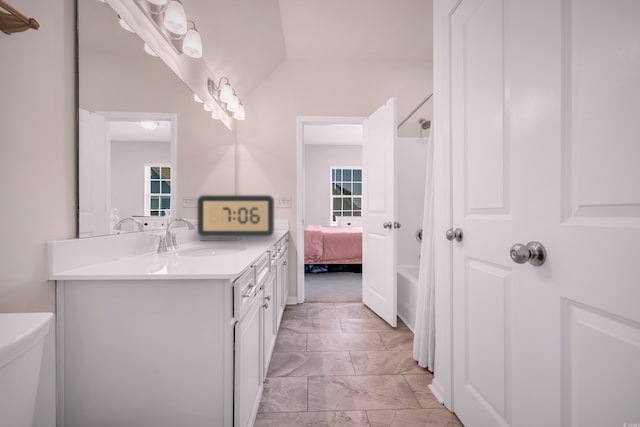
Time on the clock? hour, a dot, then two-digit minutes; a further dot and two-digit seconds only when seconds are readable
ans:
7.06
